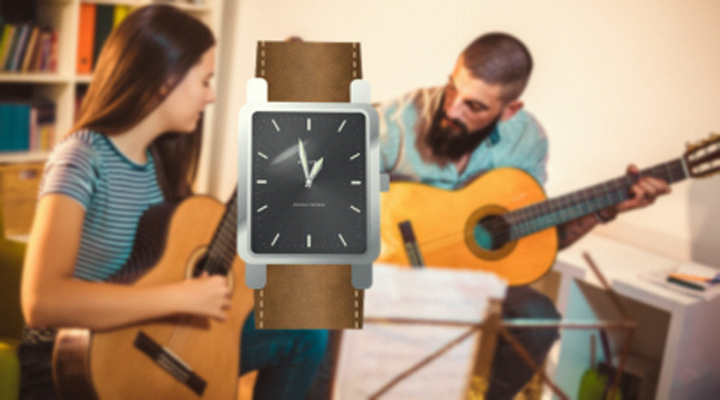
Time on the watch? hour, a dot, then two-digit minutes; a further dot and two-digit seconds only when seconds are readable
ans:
12.58
